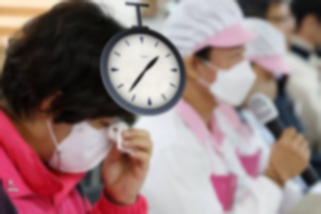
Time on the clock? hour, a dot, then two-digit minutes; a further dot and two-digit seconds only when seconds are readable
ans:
1.37
